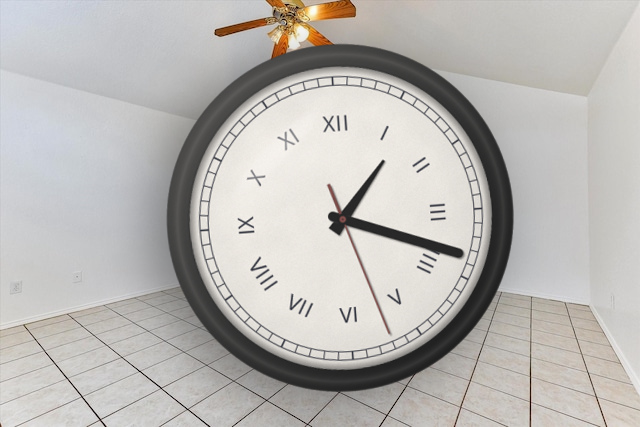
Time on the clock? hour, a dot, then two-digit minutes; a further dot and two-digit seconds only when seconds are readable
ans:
1.18.27
